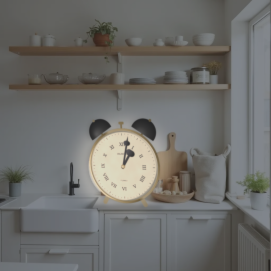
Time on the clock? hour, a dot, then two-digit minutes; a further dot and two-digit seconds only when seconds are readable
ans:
1.02
